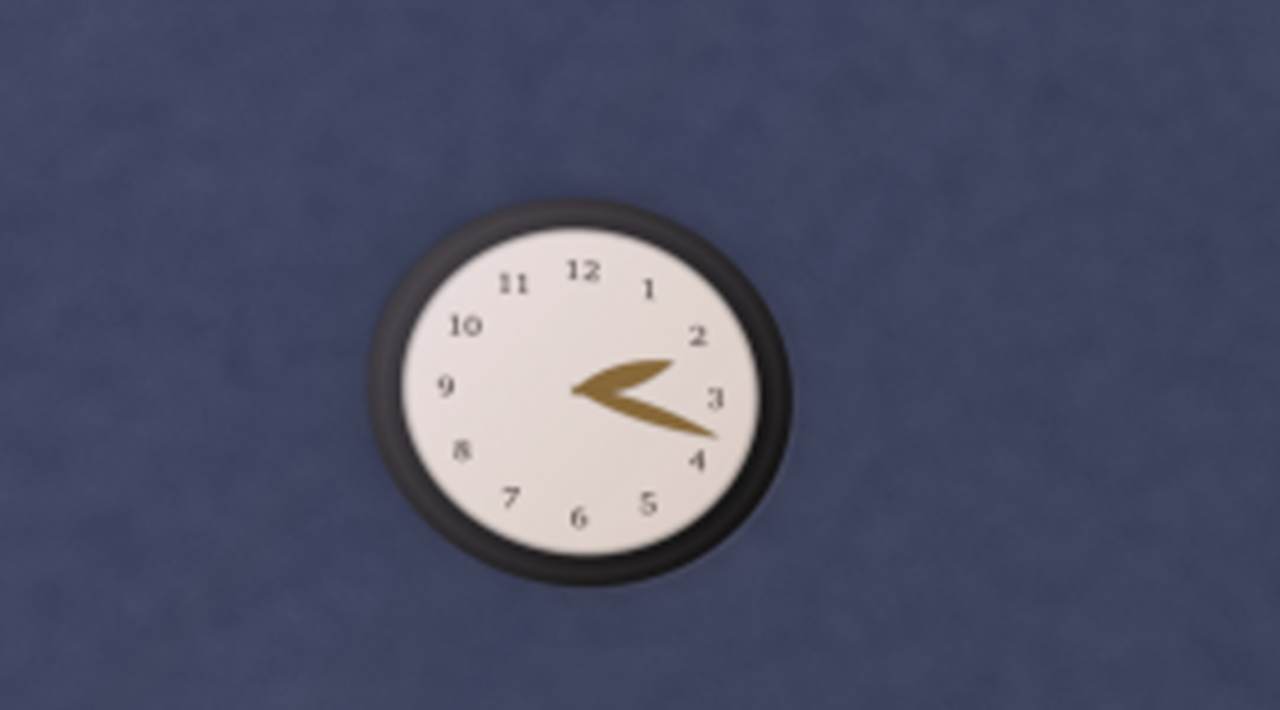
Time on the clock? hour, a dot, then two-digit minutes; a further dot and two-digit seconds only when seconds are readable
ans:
2.18
